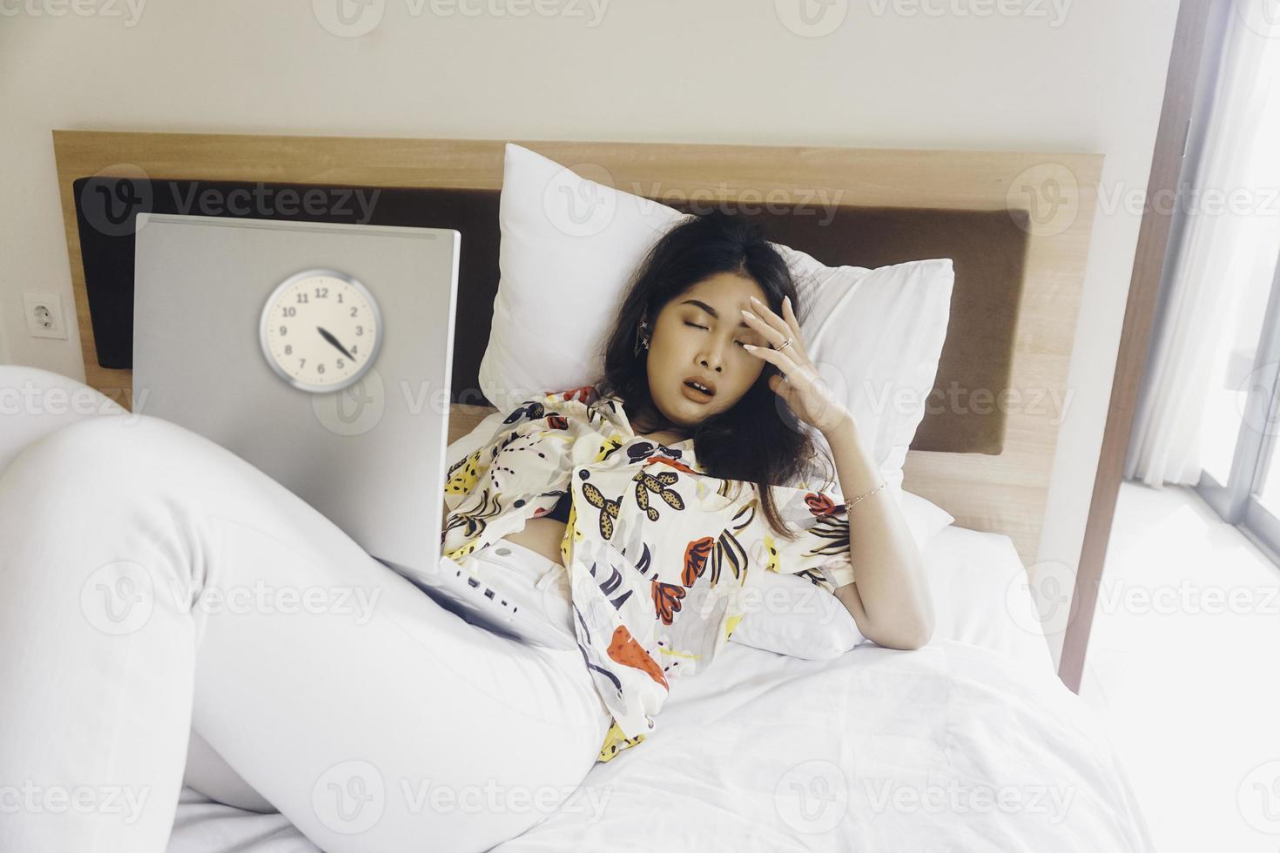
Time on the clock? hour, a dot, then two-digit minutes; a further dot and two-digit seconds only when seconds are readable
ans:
4.22
